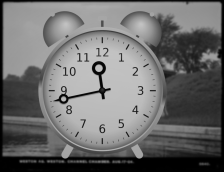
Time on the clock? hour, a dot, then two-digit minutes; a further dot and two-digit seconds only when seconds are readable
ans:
11.43
